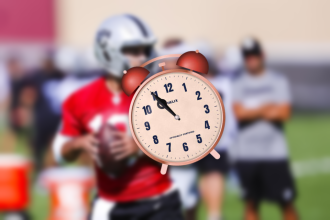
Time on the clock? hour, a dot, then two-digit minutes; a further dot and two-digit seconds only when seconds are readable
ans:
10.55
